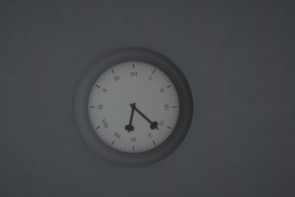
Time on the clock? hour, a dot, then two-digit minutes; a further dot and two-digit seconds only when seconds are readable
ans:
6.22
